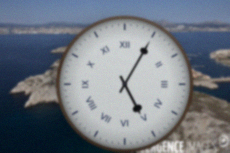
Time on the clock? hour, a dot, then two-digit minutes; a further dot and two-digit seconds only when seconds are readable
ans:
5.05
